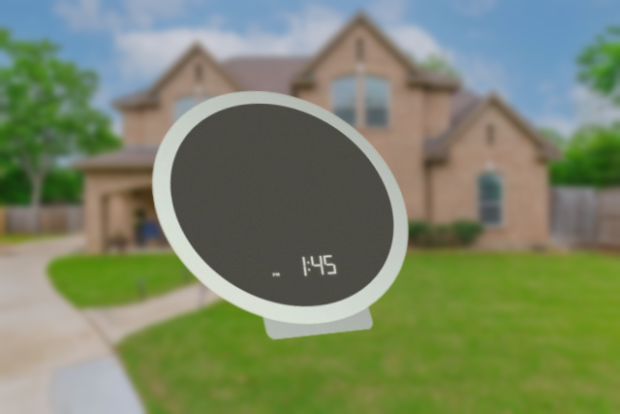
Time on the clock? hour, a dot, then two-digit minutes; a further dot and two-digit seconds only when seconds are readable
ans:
1.45
